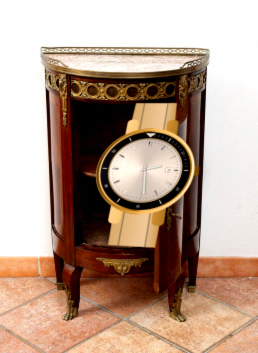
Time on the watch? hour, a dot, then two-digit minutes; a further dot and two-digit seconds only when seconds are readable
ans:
2.29
